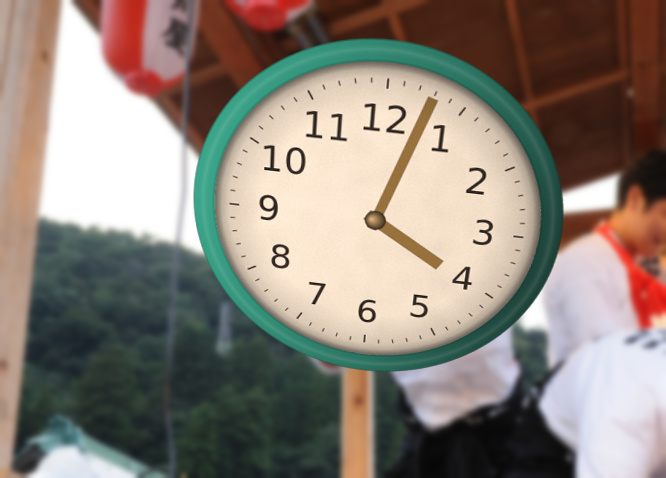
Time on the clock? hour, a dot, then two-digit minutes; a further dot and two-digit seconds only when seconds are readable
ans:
4.03
